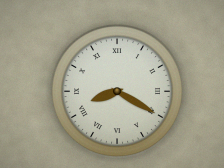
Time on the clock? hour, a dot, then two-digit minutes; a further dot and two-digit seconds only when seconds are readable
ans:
8.20
